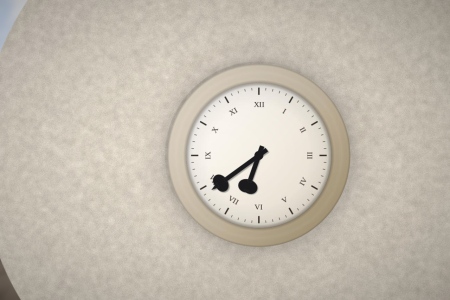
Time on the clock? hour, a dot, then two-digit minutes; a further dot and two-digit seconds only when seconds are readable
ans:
6.39
